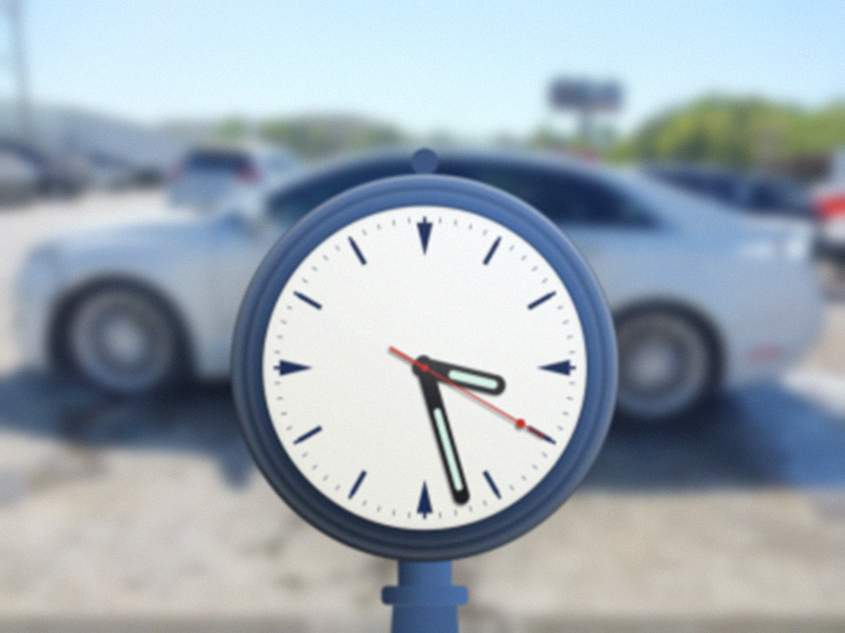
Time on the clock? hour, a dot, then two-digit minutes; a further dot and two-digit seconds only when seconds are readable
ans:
3.27.20
